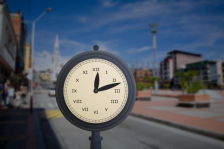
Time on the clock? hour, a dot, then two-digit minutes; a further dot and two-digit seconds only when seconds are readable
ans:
12.12
